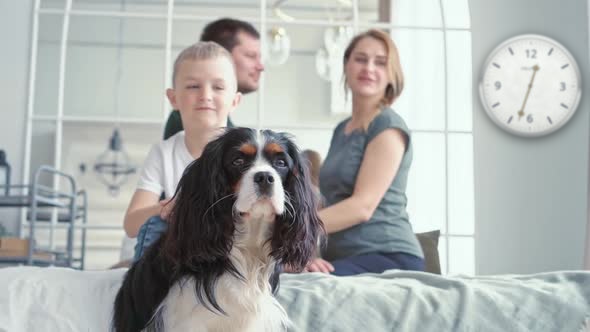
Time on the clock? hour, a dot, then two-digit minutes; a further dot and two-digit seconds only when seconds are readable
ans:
12.33
